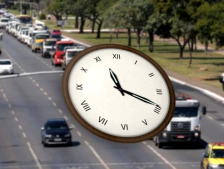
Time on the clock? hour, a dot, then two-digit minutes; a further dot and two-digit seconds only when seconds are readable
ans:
11.19
